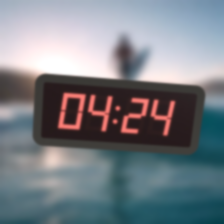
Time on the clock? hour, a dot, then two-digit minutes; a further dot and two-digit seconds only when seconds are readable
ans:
4.24
